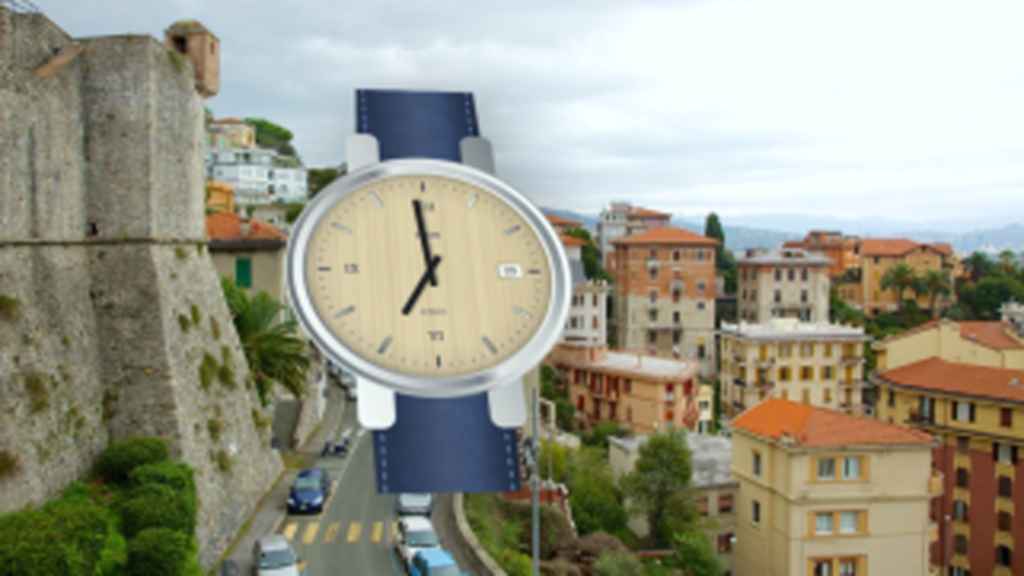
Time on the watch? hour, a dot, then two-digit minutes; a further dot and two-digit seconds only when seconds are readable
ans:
6.59
